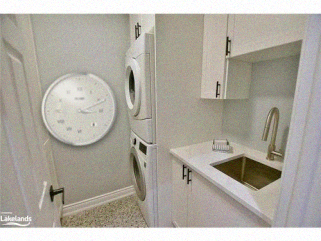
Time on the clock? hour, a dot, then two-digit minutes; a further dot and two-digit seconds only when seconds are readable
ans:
3.11
